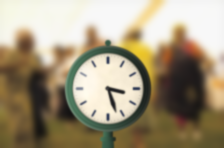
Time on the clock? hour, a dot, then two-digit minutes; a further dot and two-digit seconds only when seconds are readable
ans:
3.27
